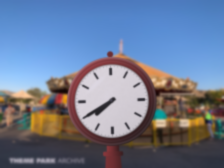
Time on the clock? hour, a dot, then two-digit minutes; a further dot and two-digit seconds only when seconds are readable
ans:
7.40
